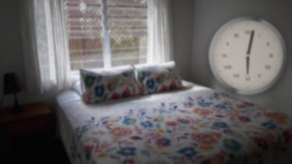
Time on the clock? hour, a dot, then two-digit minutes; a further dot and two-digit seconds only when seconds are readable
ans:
6.02
